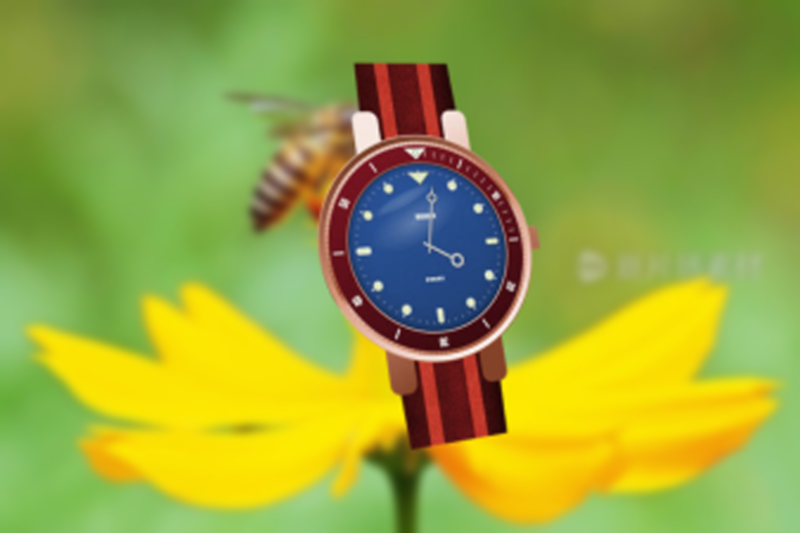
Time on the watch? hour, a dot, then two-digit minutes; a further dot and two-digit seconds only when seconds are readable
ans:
4.02
